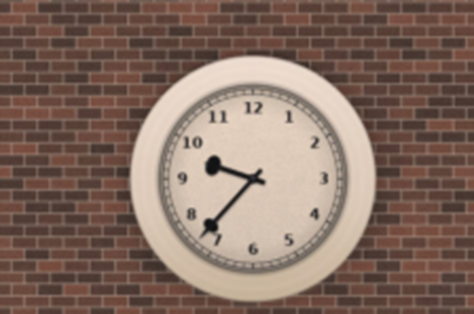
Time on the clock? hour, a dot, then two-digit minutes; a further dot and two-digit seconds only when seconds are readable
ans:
9.37
